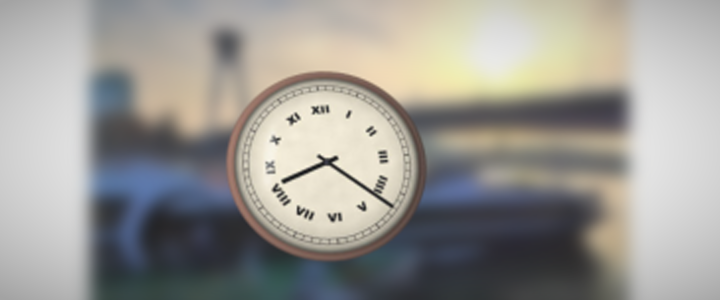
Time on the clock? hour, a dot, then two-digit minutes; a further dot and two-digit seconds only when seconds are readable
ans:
8.22
